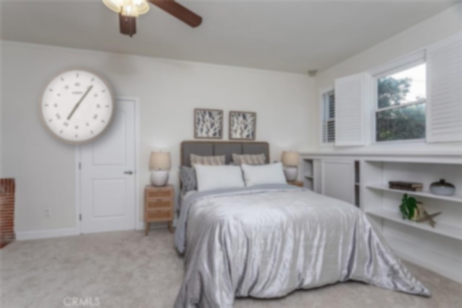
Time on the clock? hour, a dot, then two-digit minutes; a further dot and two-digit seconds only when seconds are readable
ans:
7.06
